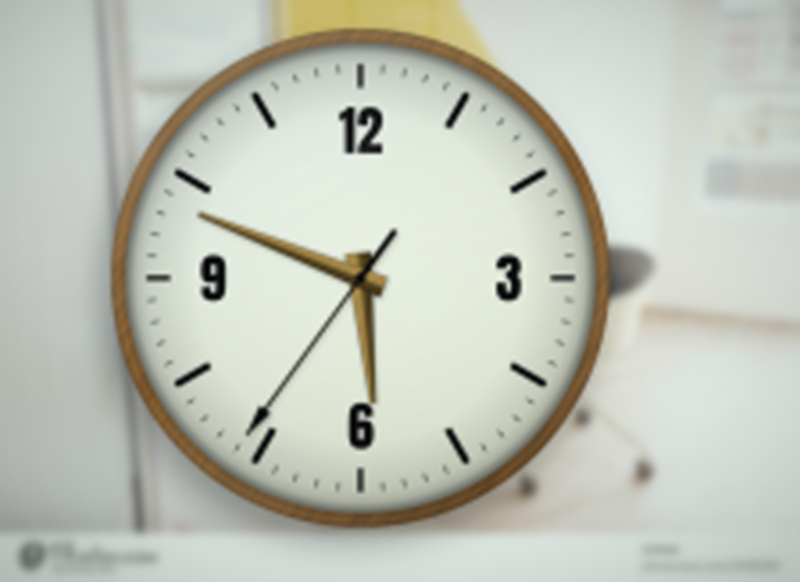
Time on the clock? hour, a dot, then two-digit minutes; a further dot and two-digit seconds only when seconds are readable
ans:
5.48.36
